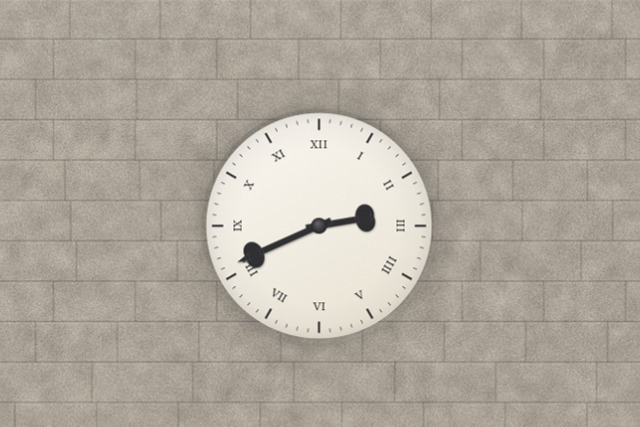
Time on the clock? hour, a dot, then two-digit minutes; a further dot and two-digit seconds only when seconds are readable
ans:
2.41
